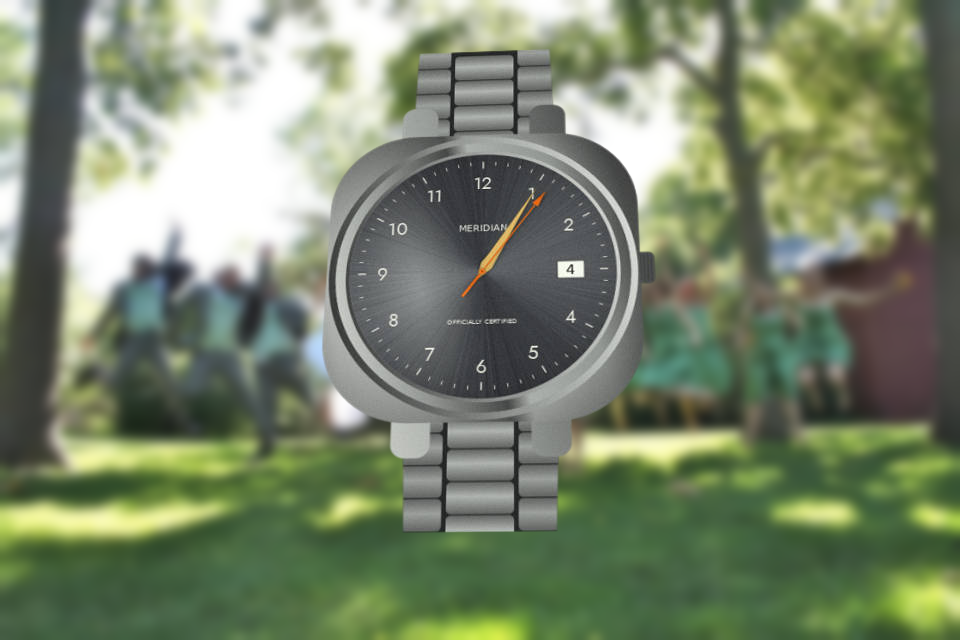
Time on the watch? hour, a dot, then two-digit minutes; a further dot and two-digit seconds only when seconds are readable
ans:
1.05.06
